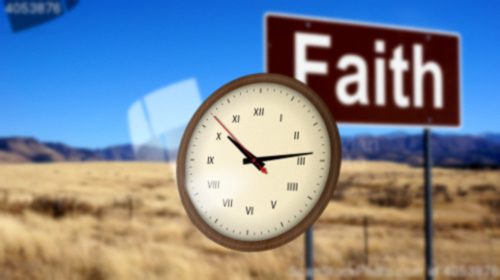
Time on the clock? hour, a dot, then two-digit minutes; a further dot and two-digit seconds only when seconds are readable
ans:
10.13.52
